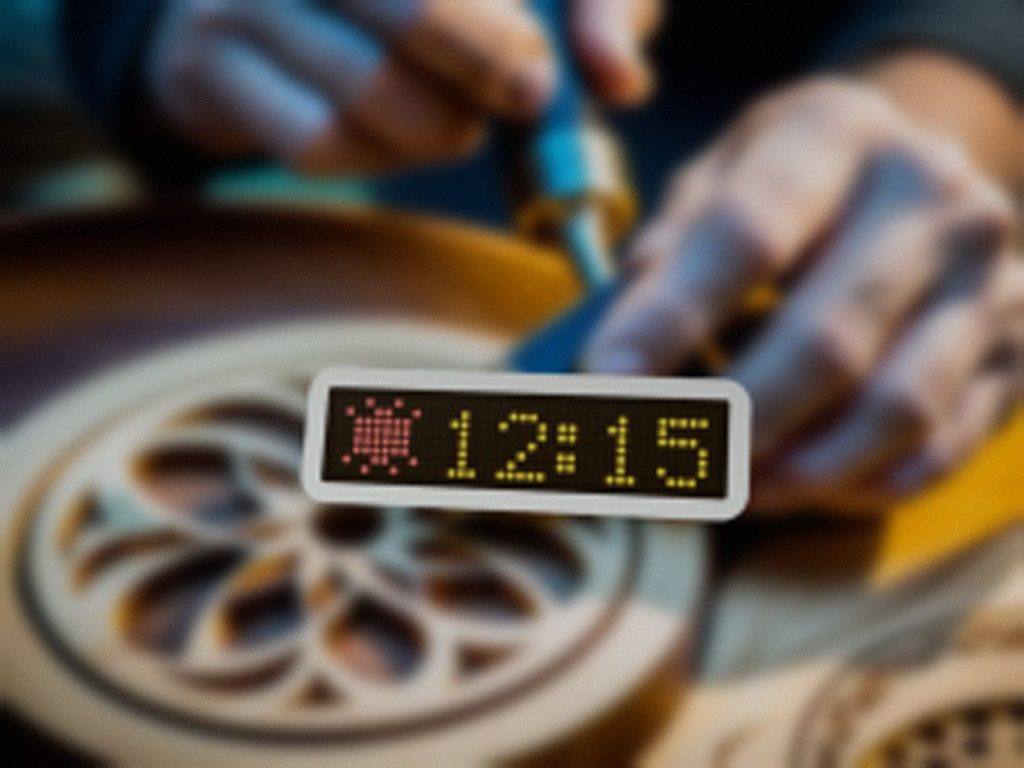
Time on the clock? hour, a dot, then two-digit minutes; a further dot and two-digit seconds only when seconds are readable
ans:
12.15
